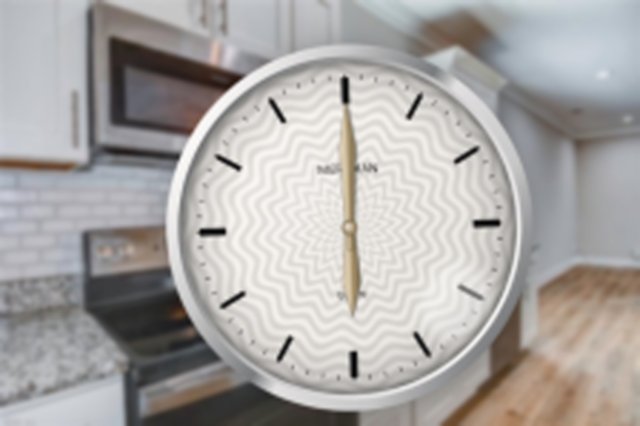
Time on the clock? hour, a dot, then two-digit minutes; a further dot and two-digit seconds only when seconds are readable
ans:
6.00
